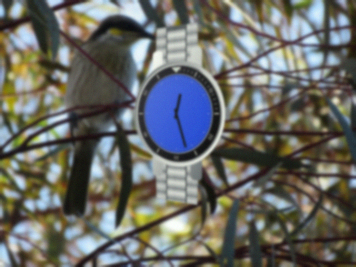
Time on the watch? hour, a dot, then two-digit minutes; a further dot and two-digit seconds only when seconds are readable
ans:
12.27
